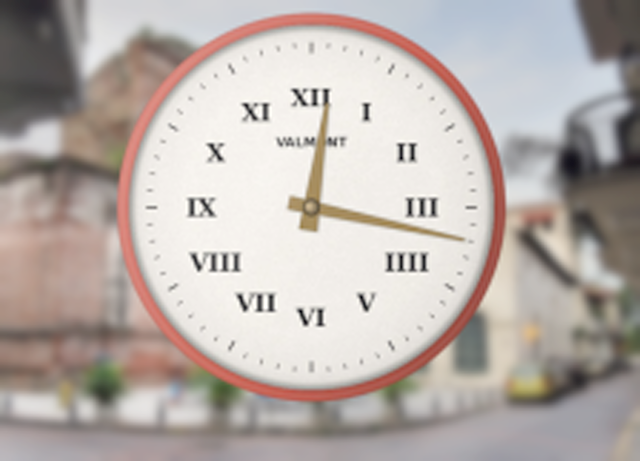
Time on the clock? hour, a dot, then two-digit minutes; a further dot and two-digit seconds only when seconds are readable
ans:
12.17
